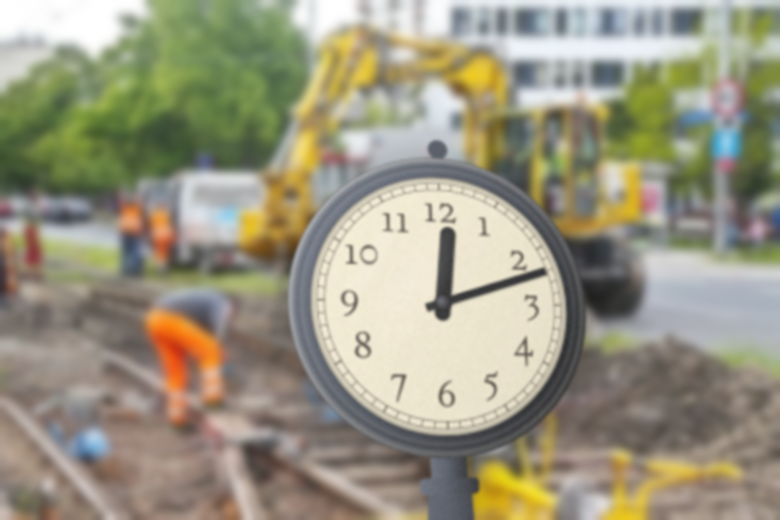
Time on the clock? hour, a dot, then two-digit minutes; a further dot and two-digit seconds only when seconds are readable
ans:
12.12
